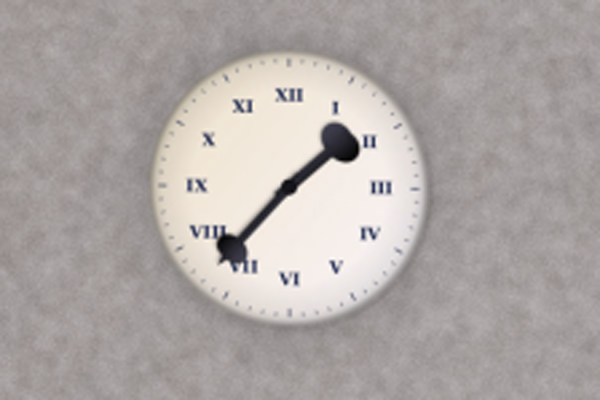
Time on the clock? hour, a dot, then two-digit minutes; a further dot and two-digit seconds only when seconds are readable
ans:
1.37
